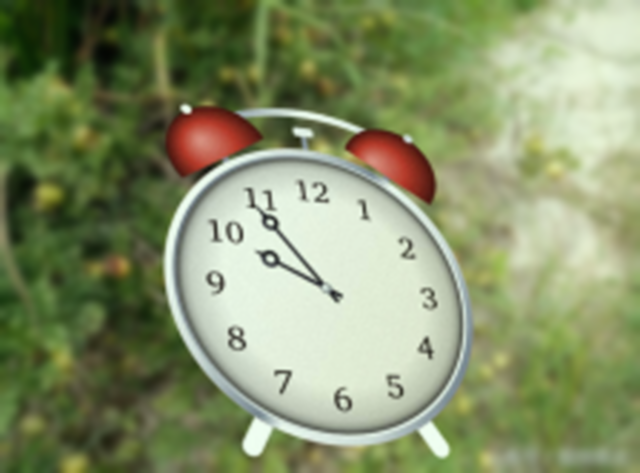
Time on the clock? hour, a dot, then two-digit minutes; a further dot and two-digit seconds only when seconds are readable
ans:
9.54
